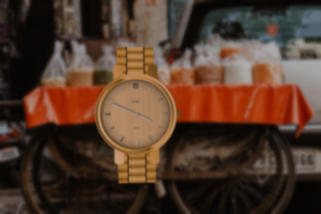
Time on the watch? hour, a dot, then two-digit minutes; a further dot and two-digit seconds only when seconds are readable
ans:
3.49
